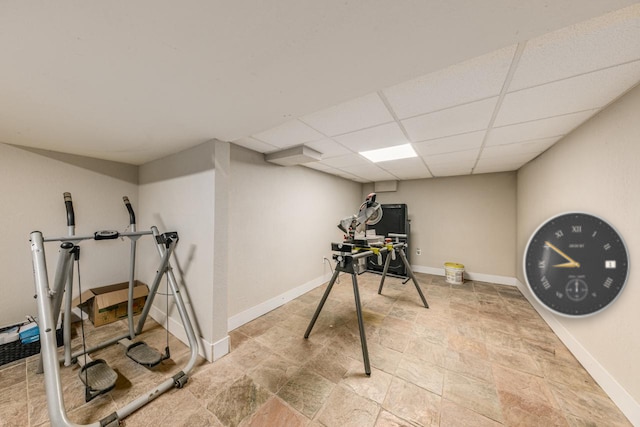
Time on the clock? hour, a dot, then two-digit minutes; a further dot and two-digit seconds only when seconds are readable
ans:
8.51
